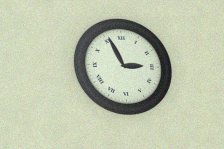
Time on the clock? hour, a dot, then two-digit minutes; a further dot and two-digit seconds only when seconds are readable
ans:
2.56
